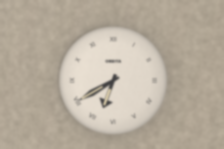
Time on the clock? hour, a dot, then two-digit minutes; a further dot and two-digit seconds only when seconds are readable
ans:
6.40
